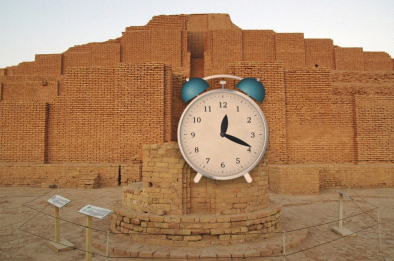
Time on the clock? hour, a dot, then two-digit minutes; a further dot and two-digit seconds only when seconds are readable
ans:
12.19
